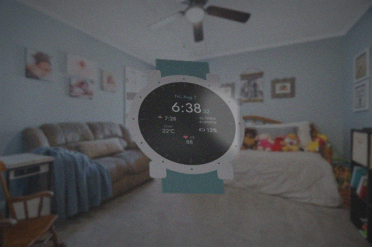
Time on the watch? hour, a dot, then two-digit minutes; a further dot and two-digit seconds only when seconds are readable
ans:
6.38
